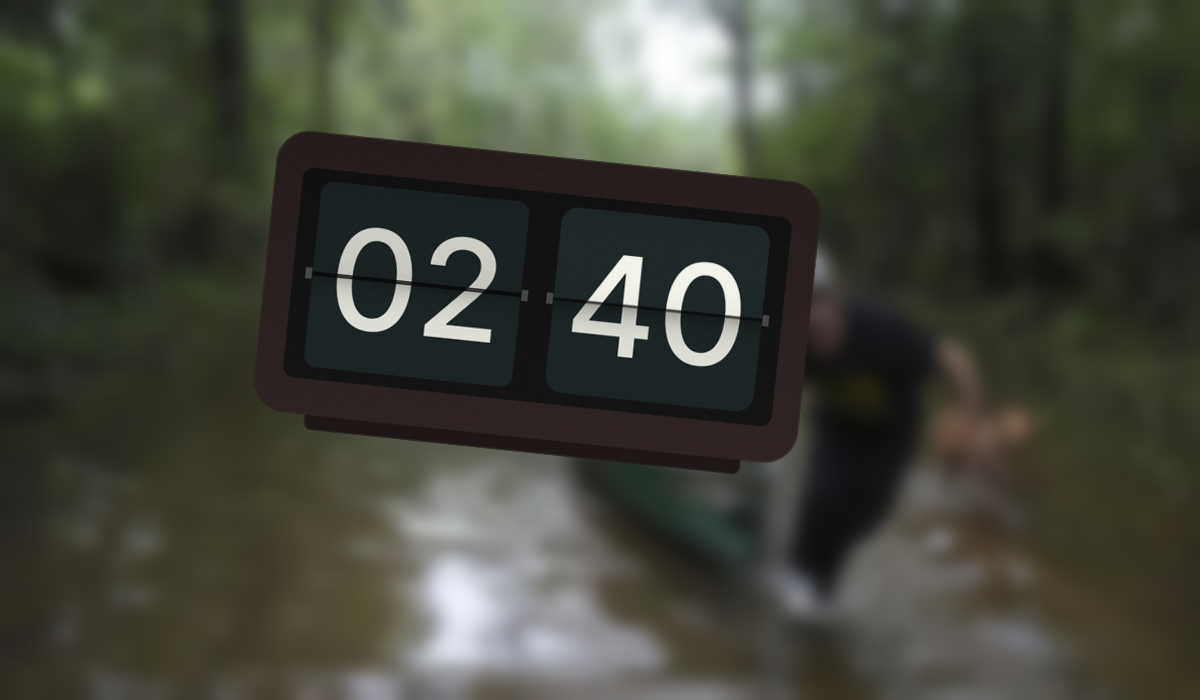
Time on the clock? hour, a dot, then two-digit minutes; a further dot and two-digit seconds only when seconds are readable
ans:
2.40
